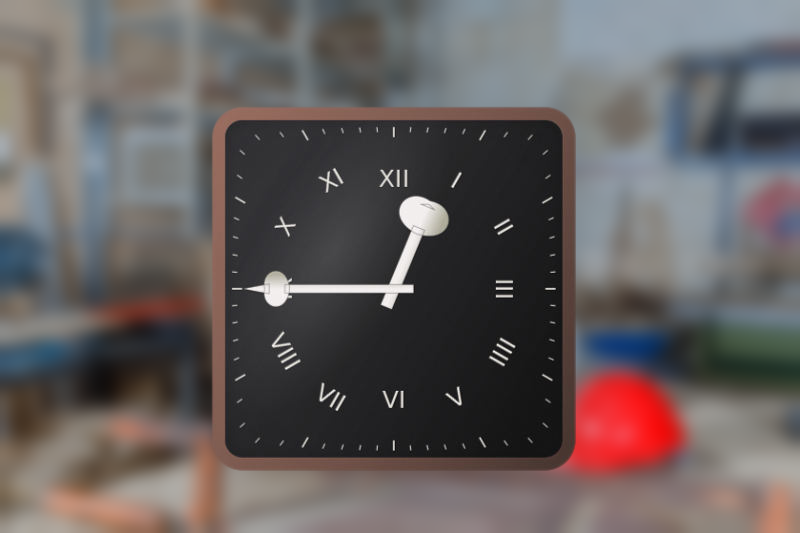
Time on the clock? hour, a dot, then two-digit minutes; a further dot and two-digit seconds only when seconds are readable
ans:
12.45
